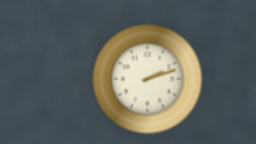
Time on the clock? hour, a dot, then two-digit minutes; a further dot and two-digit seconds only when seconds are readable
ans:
2.12
